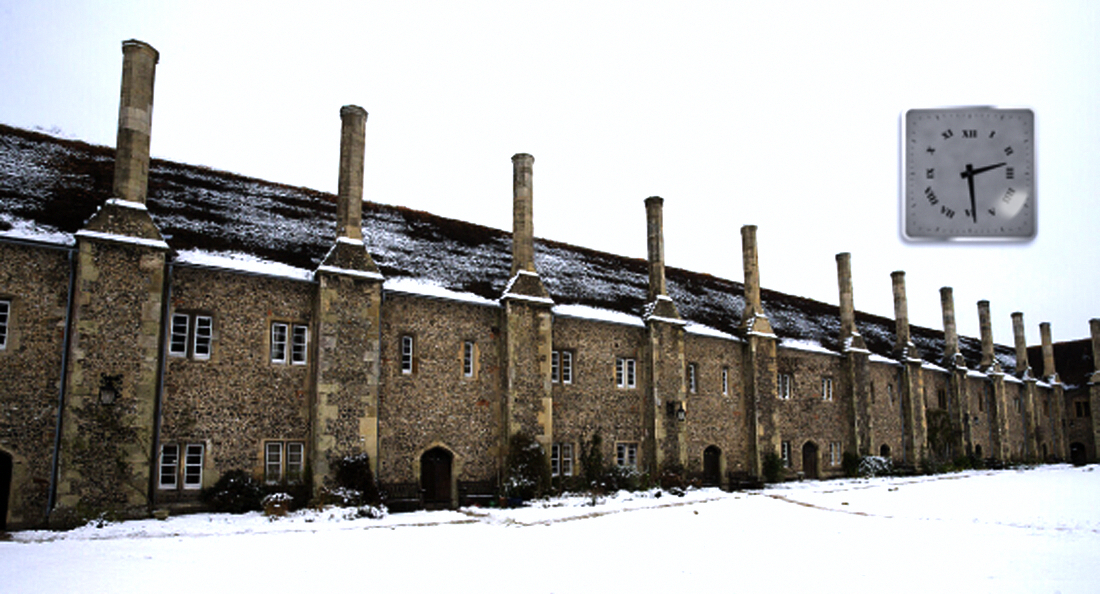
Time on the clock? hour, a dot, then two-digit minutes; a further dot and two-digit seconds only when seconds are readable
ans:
2.29
